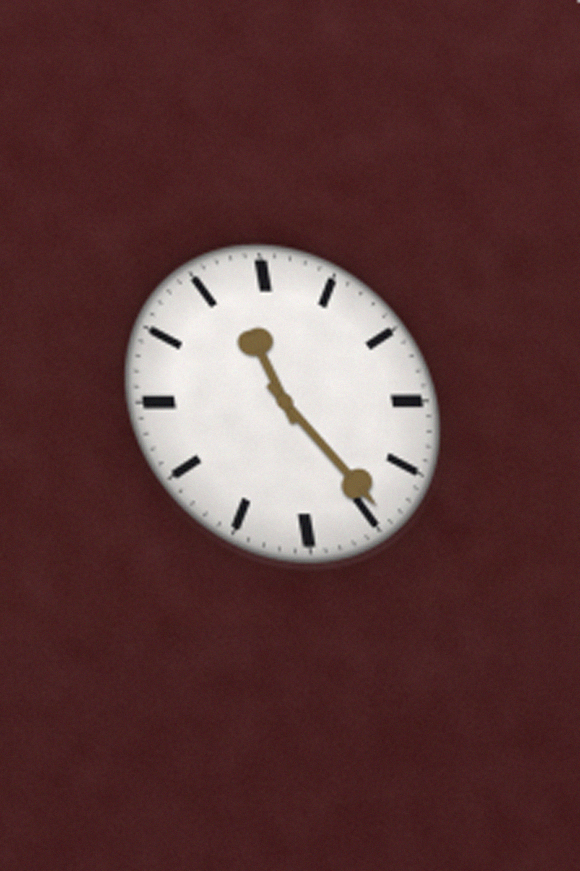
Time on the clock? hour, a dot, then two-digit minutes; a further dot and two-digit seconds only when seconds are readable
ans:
11.24
